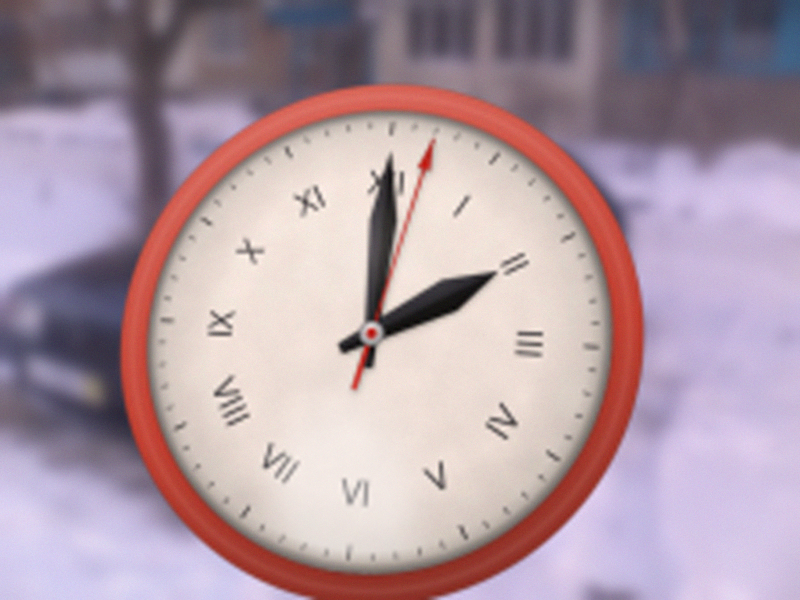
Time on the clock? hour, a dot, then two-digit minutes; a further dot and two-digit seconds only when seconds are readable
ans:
2.00.02
